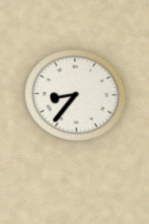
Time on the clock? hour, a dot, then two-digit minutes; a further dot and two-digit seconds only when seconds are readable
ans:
8.36
